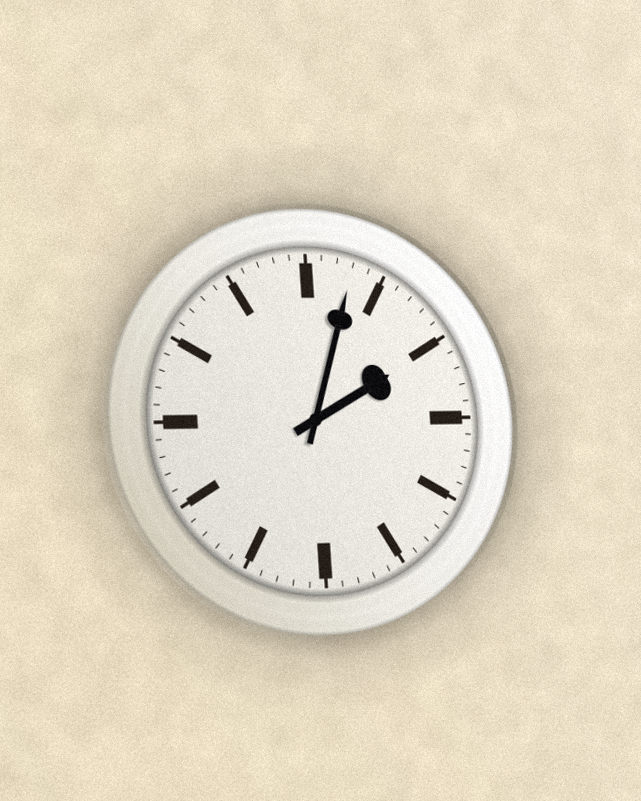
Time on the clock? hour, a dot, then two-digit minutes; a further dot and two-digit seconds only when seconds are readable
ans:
2.03
